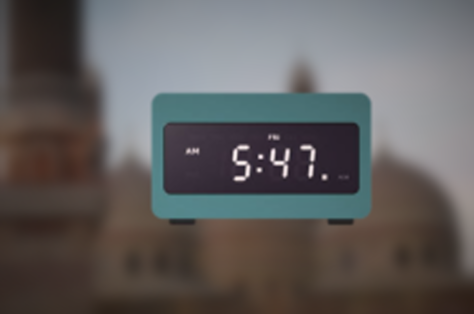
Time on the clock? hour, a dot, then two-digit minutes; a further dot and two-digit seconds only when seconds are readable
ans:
5.47
